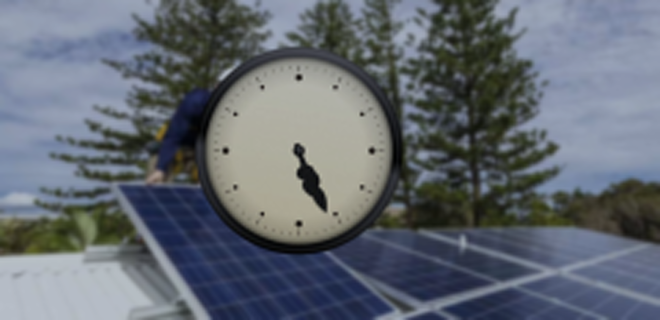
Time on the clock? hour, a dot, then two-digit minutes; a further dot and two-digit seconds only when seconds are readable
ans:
5.26
